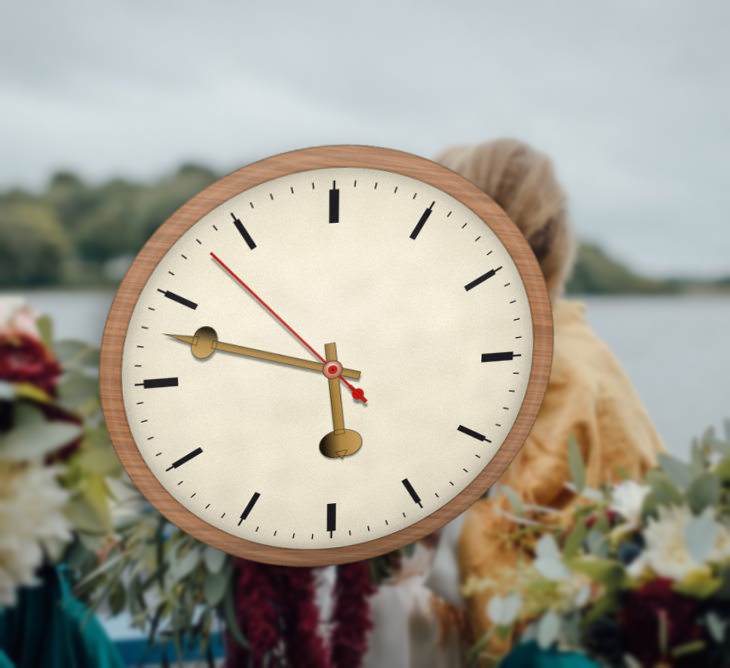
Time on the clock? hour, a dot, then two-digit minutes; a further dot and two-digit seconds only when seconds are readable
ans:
5.47.53
